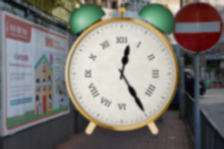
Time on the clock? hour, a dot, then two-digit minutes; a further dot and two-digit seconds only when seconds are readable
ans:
12.25
